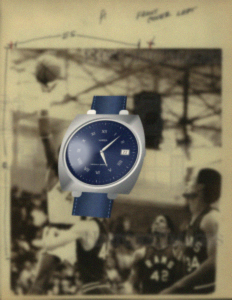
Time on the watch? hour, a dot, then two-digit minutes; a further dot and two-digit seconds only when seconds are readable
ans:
5.07
